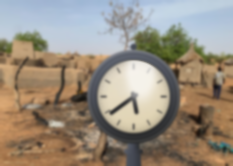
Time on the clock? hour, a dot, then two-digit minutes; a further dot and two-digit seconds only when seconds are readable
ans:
5.39
